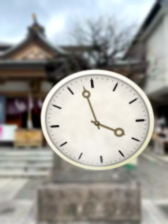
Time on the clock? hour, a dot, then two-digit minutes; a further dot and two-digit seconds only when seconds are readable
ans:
3.58
